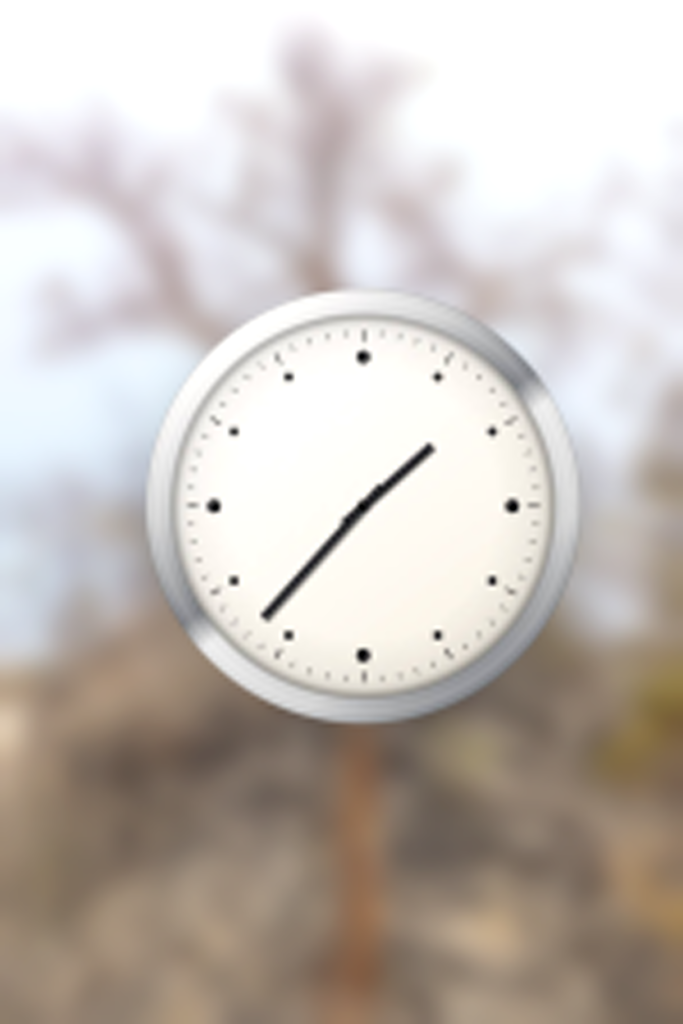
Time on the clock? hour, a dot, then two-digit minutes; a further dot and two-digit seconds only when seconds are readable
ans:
1.37
